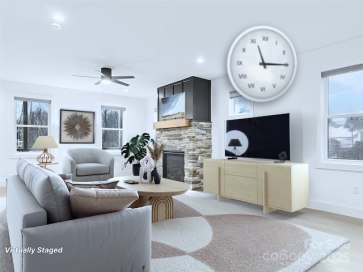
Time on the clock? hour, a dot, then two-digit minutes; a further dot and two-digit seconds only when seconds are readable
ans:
11.15
